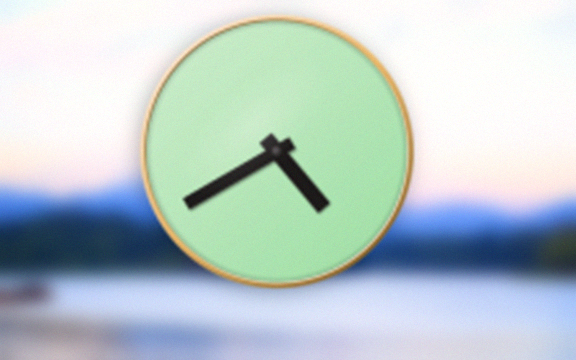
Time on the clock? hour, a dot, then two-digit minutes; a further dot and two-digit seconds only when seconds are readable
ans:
4.40
